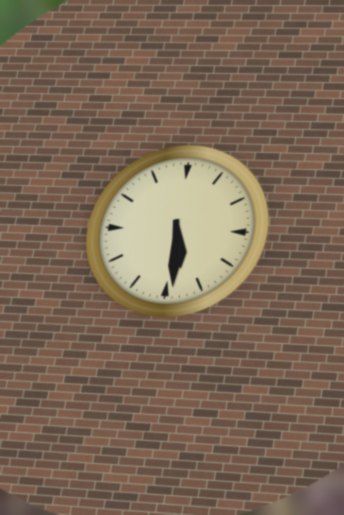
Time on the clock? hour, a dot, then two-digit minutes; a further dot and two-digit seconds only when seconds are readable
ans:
5.29
